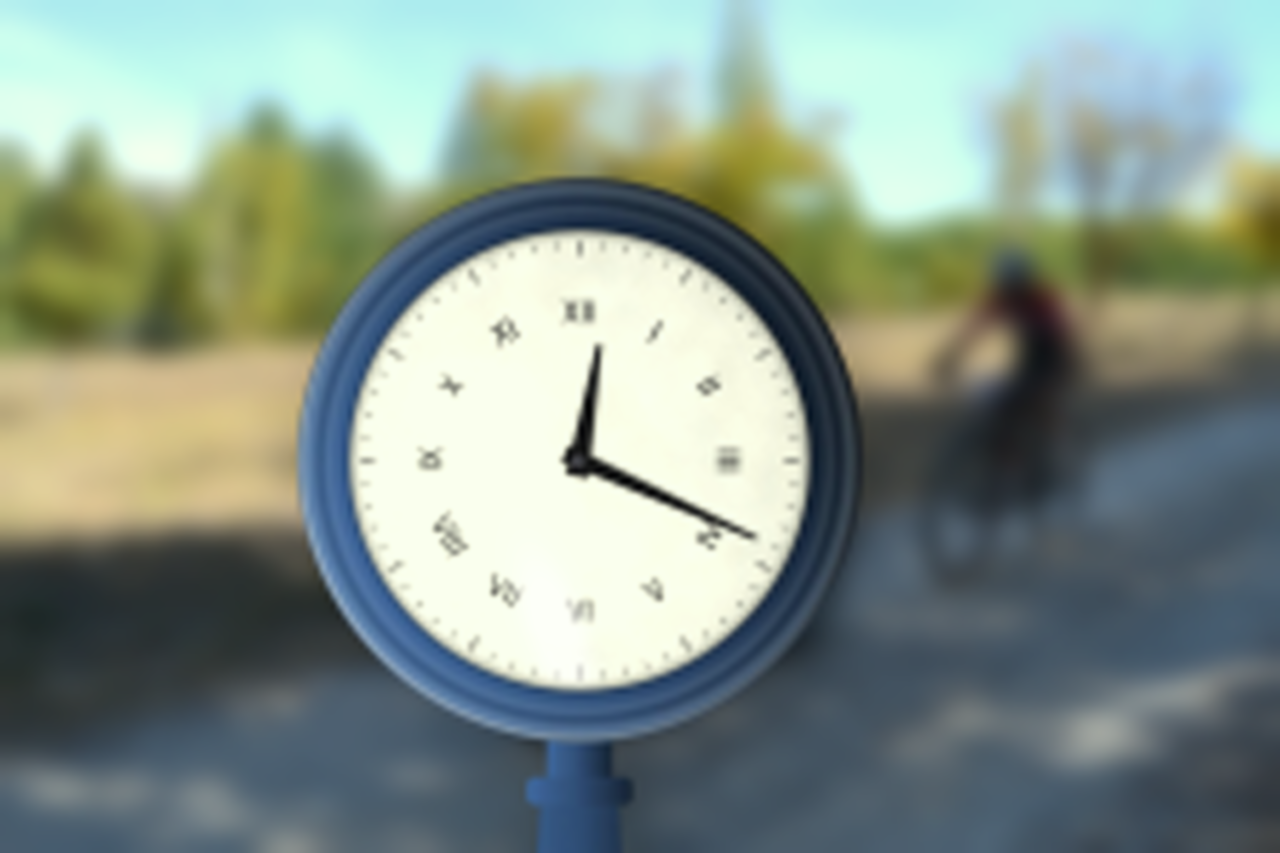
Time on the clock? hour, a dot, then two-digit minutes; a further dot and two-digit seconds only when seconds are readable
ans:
12.19
